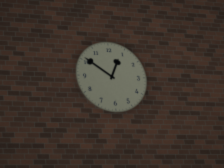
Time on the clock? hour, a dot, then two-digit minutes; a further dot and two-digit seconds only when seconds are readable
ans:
12.51
